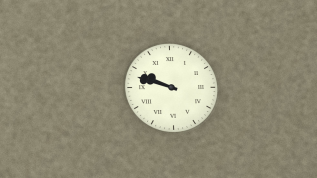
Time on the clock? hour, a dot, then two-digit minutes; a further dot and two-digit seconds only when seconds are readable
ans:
9.48
